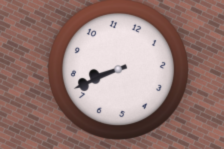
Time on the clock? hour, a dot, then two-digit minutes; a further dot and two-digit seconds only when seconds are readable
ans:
7.37
